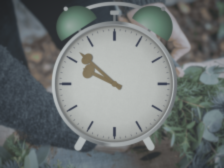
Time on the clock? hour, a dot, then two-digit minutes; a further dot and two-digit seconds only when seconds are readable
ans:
9.52
